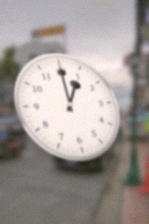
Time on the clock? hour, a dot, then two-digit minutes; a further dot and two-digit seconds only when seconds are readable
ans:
1.00
